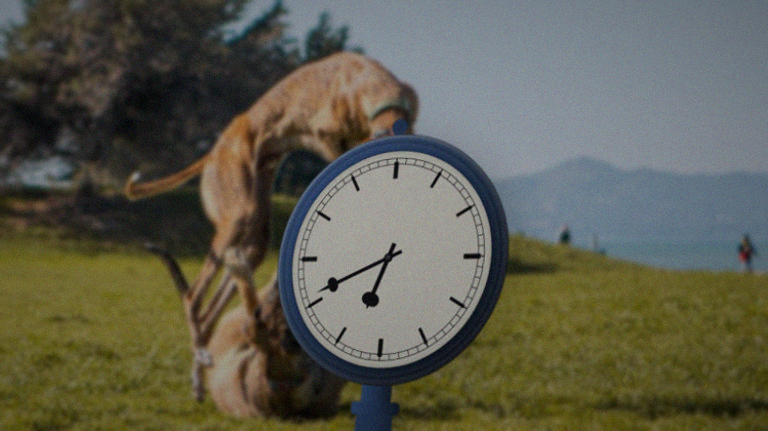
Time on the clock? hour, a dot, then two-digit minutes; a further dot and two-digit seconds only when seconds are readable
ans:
6.41
